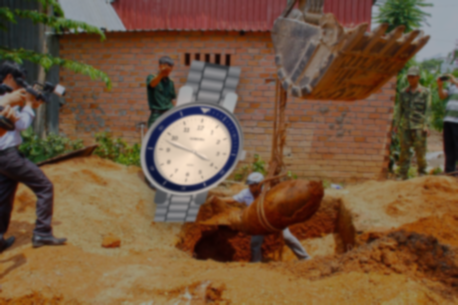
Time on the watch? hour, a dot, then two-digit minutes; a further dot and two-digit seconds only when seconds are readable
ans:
3.48
